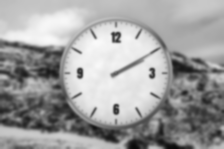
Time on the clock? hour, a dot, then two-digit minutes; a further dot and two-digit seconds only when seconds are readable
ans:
2.10
